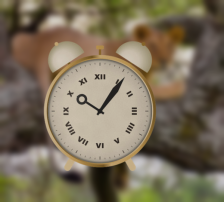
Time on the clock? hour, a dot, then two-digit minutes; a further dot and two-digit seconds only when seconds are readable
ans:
10.06
